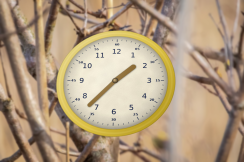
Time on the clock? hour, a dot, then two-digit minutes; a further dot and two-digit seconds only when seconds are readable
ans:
1.37
